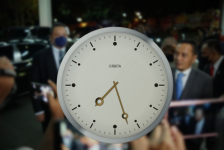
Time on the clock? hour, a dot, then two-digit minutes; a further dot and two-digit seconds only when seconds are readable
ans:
7.27
